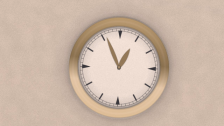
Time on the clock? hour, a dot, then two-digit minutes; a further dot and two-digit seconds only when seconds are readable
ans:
12.56
